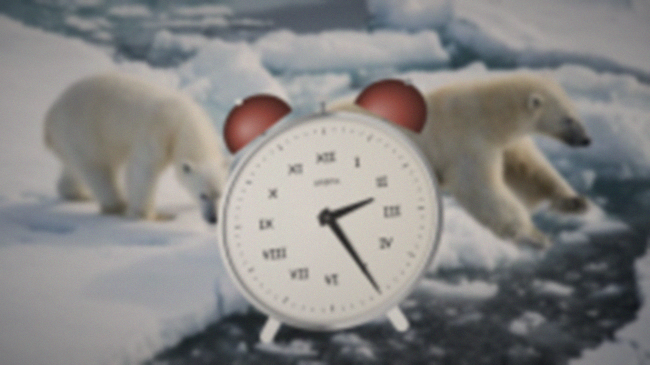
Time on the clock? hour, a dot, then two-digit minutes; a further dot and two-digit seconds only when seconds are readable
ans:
2.25
